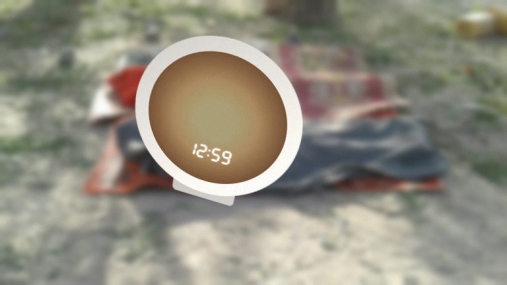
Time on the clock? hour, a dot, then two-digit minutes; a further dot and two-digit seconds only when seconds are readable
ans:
12.59
